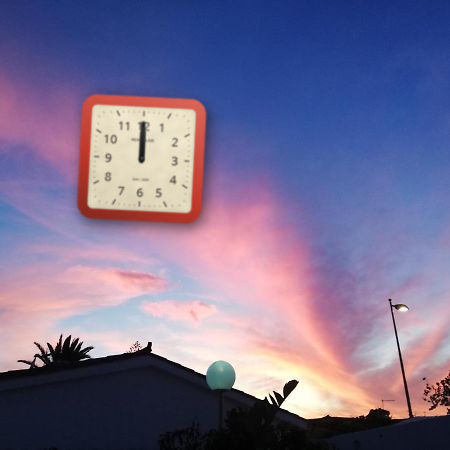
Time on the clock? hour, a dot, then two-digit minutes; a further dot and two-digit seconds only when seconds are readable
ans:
12.00
